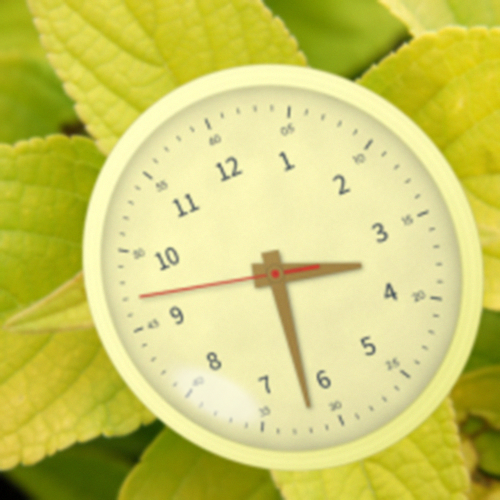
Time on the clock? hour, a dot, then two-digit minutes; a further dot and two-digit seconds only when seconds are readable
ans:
3.31.47
